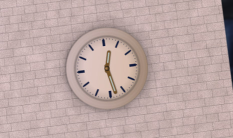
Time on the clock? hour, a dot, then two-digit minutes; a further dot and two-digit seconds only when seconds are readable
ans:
12.28
